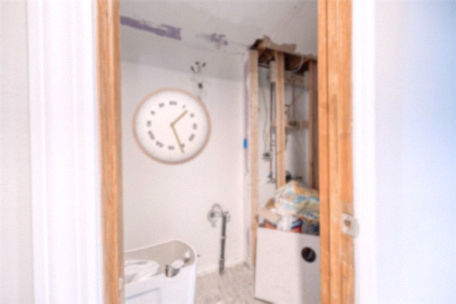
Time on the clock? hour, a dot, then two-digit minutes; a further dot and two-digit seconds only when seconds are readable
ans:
1.26
